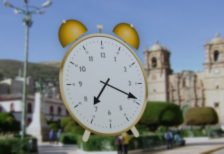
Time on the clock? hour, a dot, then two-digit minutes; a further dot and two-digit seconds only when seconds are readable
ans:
7.19
